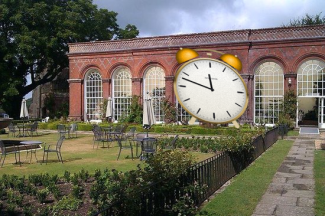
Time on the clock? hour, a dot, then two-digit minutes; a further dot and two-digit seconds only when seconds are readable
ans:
11.48
